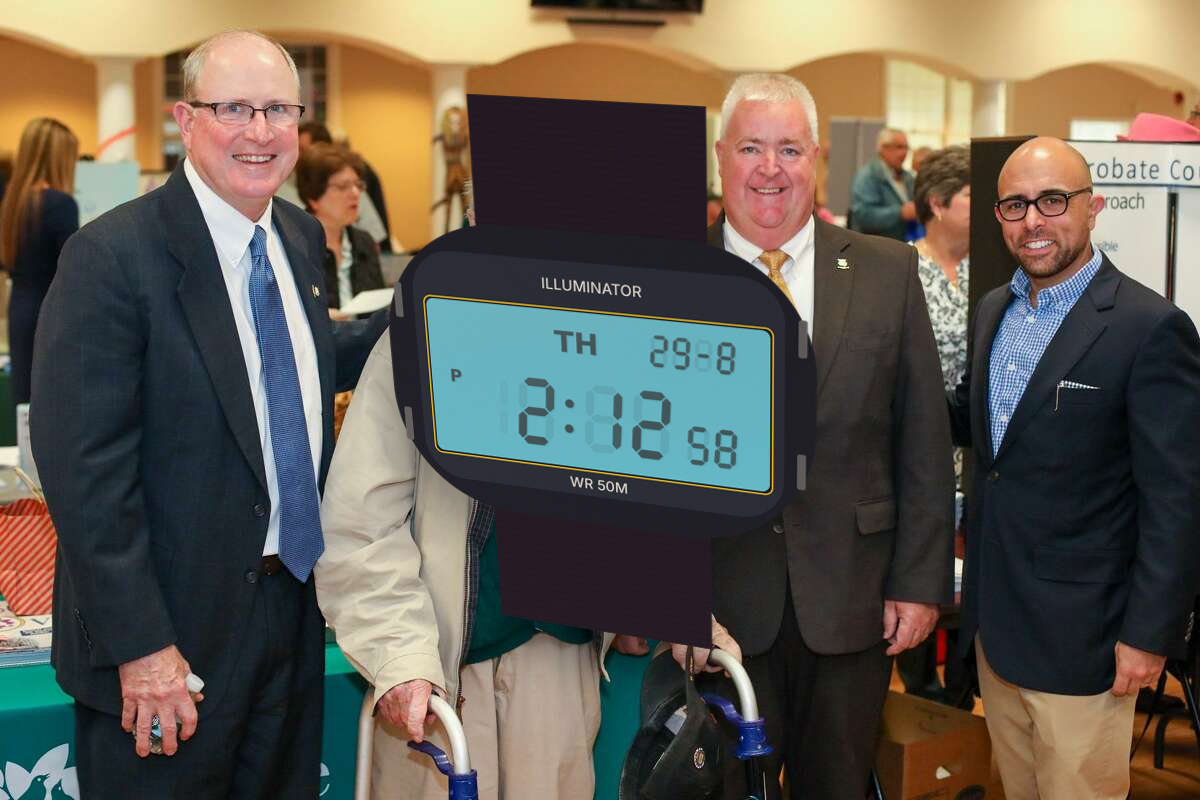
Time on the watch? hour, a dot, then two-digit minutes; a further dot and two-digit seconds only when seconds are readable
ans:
2.12.58
